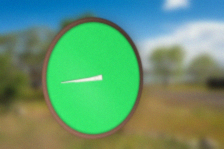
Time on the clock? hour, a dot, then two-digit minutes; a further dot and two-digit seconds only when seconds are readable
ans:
8.44
